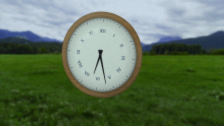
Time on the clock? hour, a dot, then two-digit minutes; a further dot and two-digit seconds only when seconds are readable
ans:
6.27
